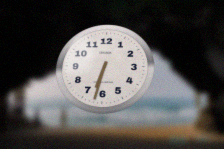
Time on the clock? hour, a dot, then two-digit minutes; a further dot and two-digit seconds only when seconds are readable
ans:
6.32
